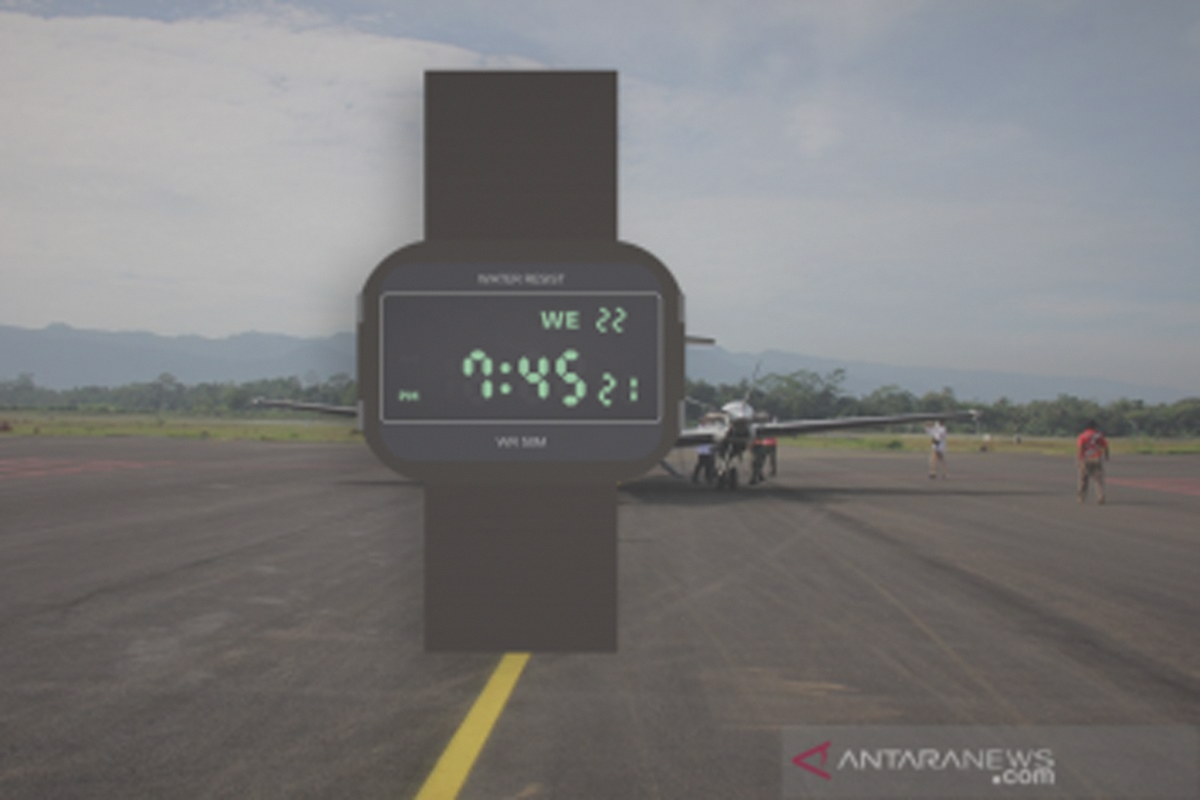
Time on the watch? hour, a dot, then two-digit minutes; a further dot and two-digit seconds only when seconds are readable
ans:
7.45.21
